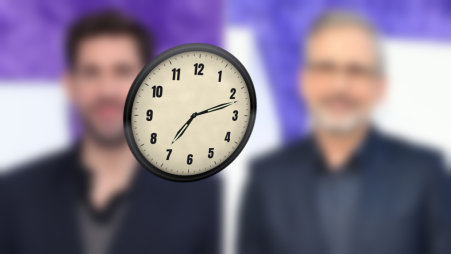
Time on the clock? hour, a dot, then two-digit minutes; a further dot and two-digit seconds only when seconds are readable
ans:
7.12
